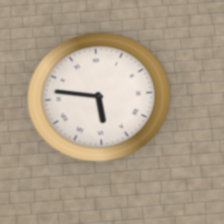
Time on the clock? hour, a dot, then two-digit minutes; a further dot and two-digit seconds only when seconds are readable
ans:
5.47
